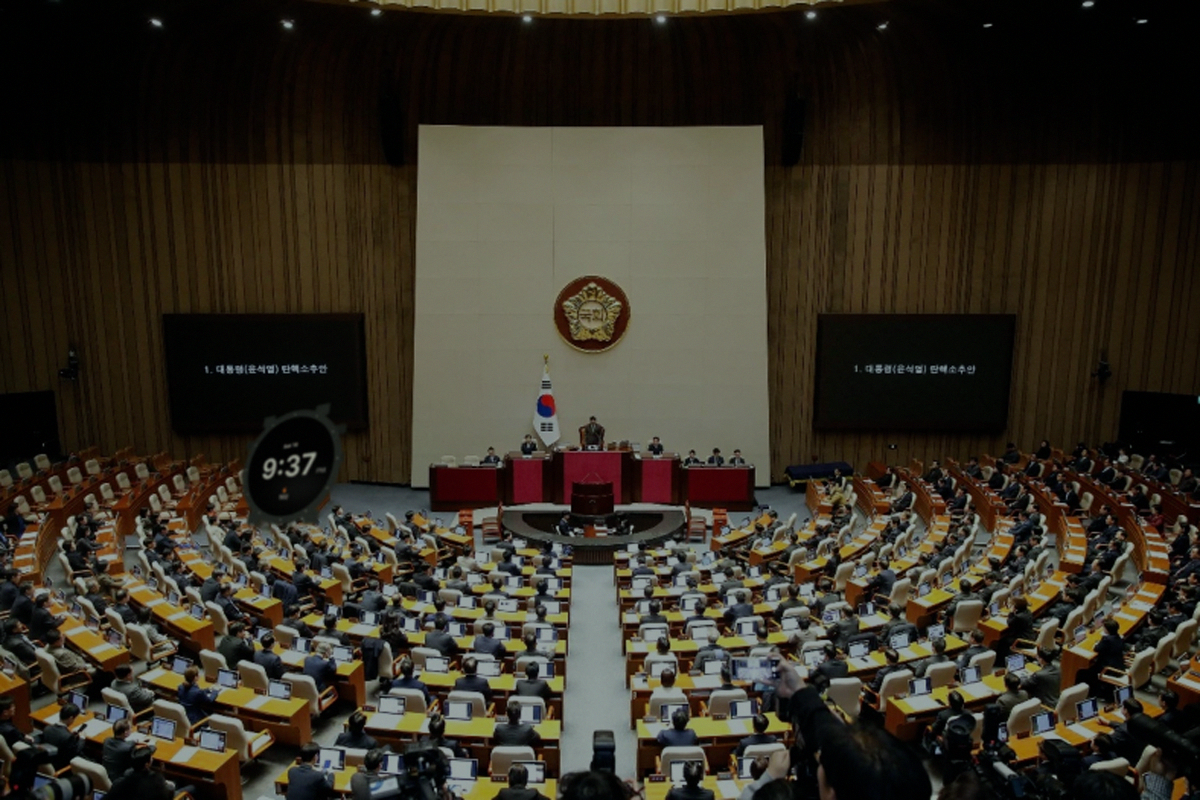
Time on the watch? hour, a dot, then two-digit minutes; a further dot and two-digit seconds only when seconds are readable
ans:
9.37
